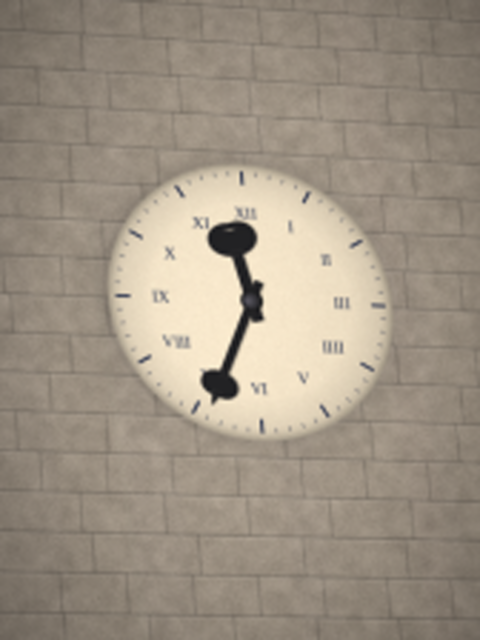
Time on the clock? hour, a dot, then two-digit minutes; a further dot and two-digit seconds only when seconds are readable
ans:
11.34
